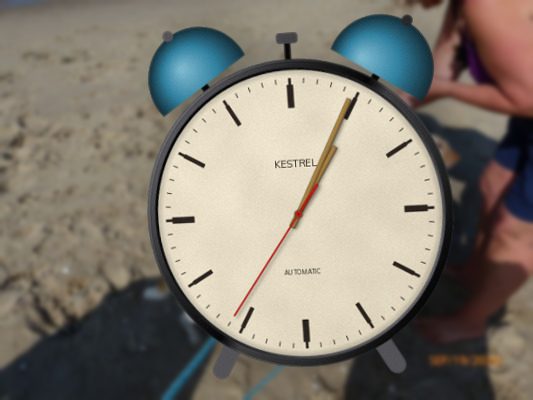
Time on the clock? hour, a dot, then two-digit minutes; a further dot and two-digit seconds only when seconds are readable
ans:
1.04.36
